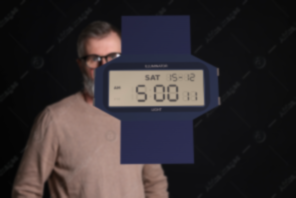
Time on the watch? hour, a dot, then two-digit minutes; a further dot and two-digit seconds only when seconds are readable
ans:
5.00.11
